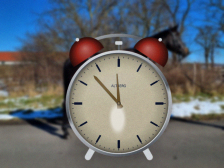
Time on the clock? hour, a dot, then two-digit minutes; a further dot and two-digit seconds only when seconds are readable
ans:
11.53
